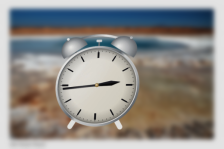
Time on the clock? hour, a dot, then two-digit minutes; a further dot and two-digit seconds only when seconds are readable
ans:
2.44
